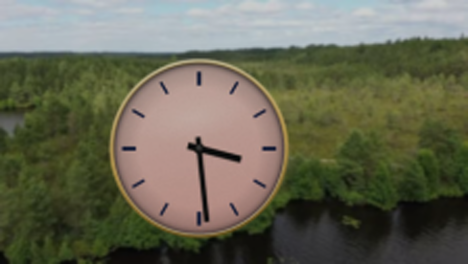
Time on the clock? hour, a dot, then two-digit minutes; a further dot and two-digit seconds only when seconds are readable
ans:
3.29
